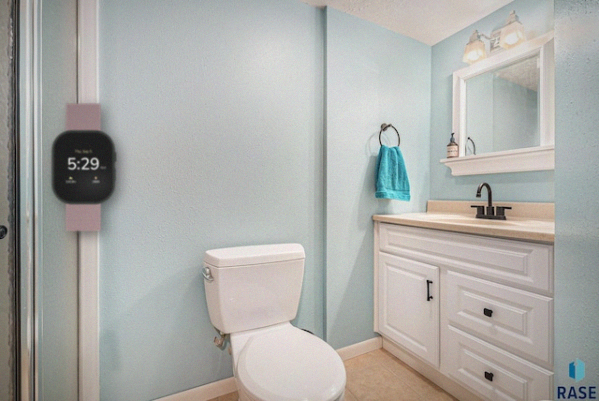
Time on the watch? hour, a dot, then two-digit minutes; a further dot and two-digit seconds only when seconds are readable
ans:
5.29
